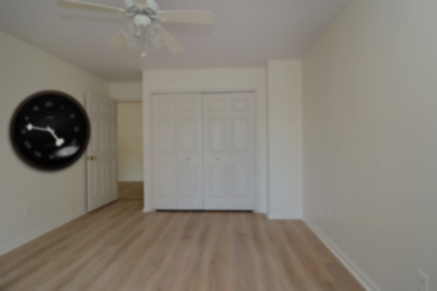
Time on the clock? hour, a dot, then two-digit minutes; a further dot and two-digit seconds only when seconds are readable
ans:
4.47
